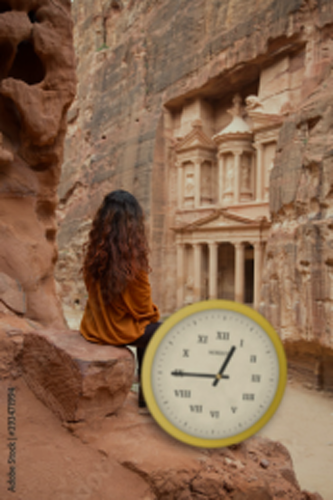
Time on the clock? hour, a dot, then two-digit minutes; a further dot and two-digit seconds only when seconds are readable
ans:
12.45
